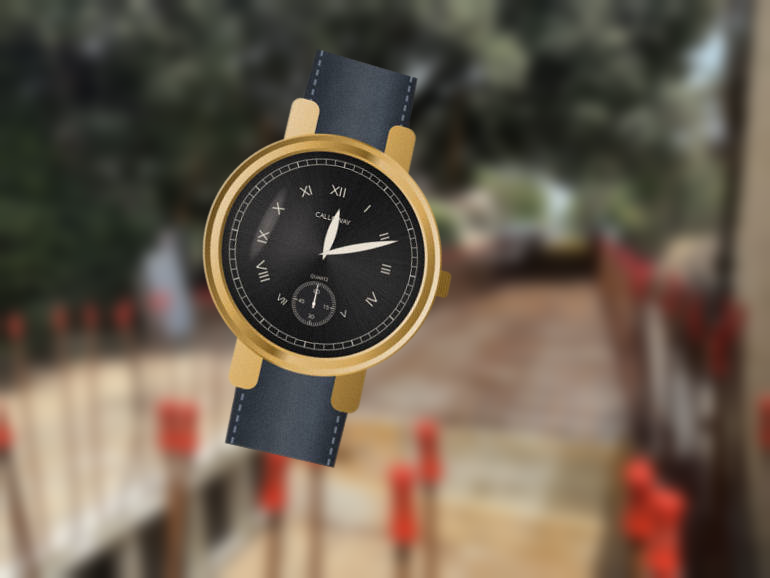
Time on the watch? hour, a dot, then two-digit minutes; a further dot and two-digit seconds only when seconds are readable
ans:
12.11
